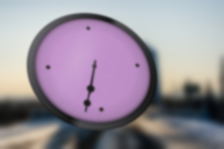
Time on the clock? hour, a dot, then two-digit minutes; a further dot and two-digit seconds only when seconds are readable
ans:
6.33
